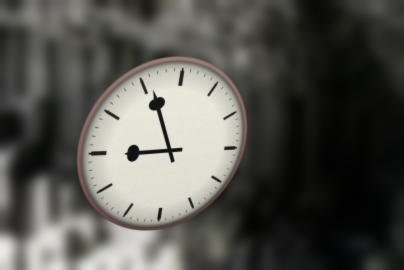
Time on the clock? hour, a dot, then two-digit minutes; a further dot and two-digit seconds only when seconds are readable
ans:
8.56
